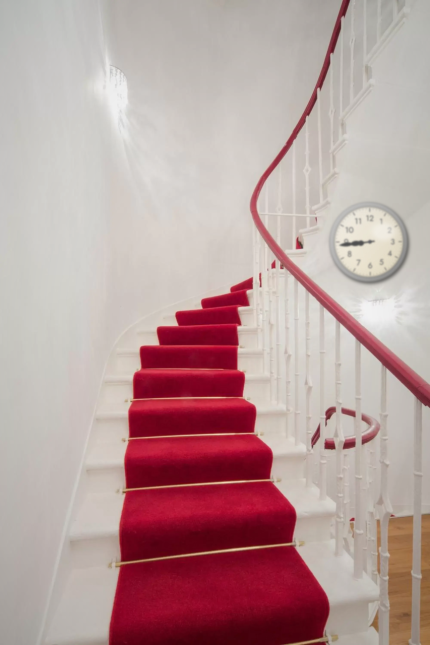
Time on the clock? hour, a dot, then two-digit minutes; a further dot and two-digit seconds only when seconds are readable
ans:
8.44
